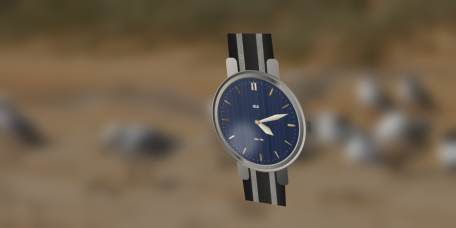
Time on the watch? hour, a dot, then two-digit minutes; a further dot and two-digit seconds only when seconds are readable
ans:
4.12
